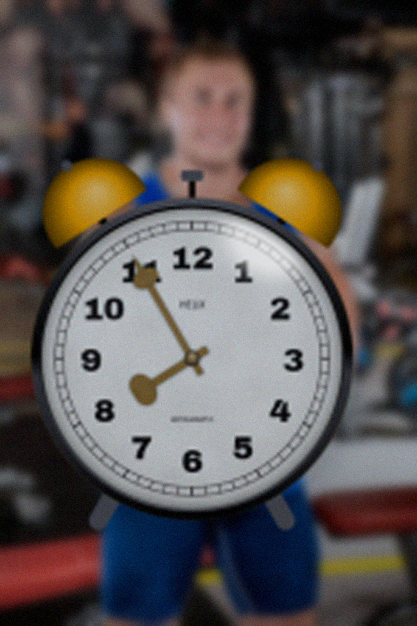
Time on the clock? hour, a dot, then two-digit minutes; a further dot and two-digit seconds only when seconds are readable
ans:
7.55
